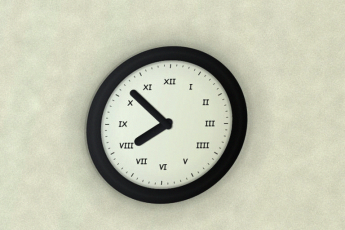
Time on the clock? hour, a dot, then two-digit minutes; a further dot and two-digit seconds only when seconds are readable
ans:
7.52
